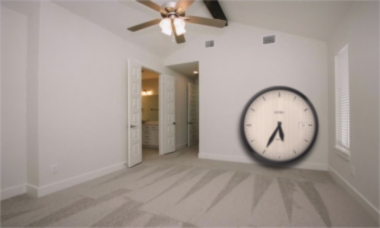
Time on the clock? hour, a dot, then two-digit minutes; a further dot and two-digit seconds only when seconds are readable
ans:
5.35
